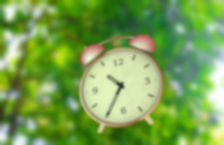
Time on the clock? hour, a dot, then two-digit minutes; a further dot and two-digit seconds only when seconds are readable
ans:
10.35
